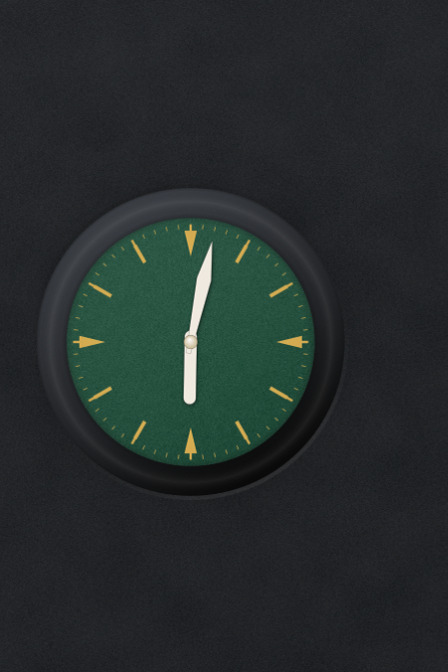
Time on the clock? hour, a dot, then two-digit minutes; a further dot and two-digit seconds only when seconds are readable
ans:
6.02
